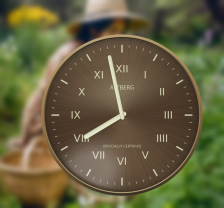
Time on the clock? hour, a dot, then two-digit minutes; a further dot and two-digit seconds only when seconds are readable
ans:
7.58
